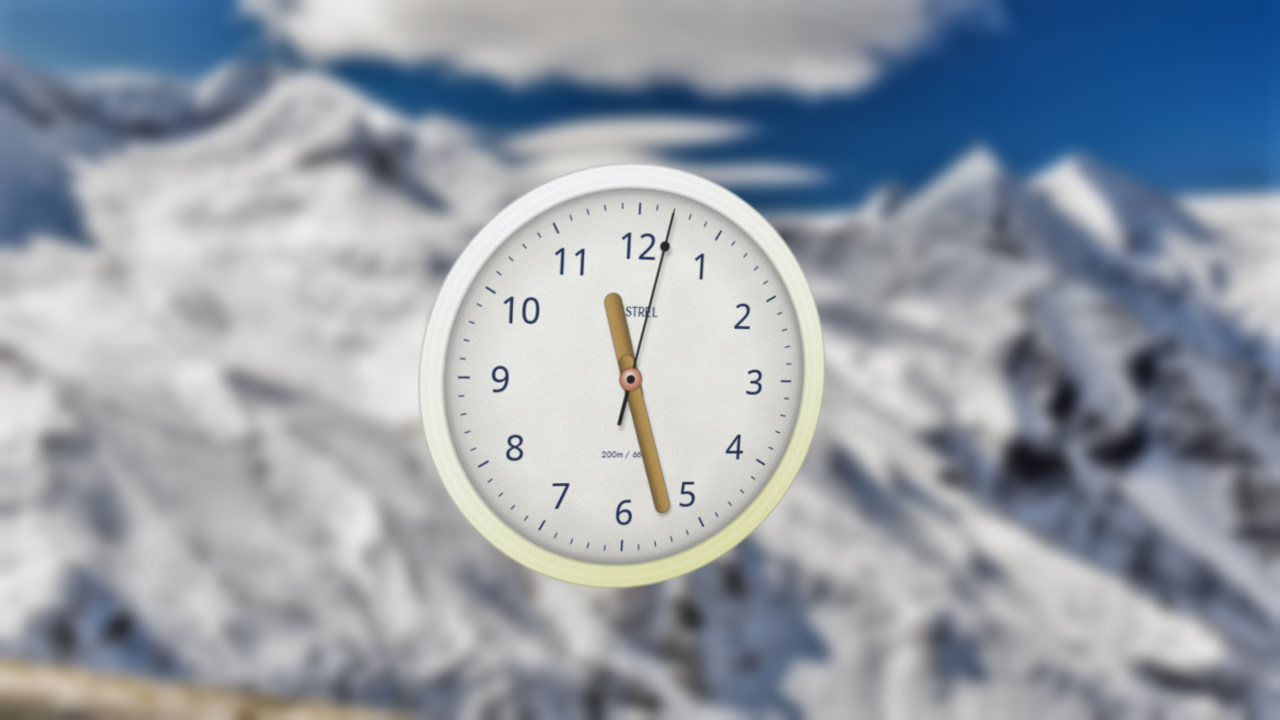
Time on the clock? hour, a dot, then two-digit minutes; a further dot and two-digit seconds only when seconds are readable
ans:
11.27.02
